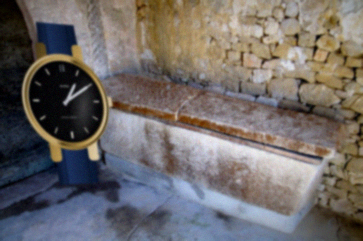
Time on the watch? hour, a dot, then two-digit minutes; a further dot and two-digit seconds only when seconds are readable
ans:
1.10
